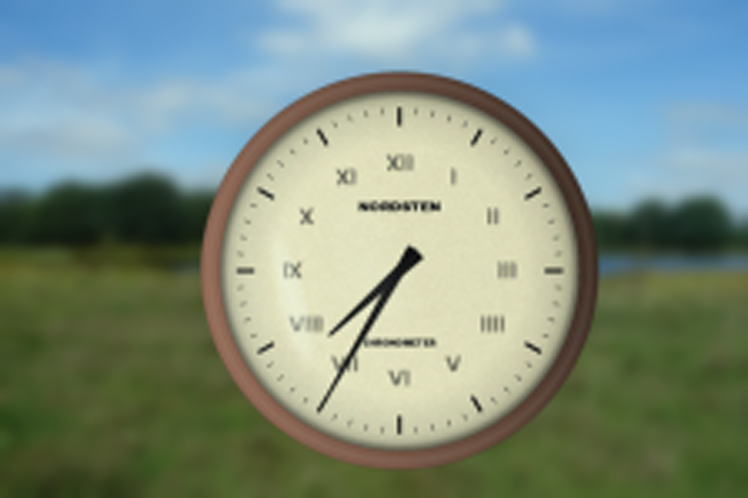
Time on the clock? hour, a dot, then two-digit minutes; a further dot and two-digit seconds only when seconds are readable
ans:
7.35
